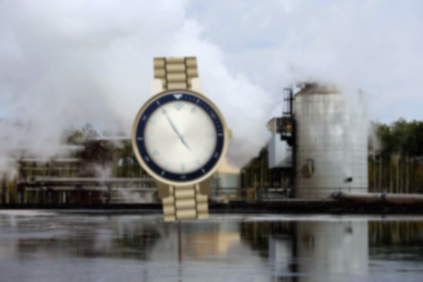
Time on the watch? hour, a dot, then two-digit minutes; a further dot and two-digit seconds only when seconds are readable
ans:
4.55
